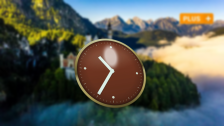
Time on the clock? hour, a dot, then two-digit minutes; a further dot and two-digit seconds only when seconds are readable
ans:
10.35
